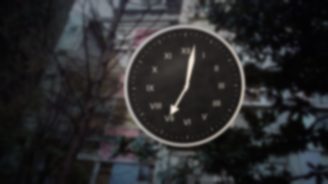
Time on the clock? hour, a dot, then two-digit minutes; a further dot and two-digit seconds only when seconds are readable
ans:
7.02
